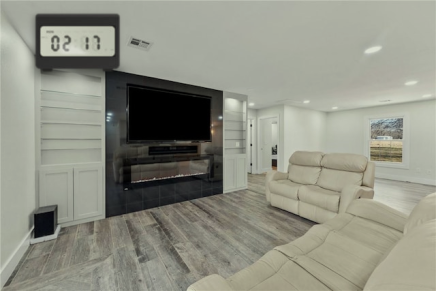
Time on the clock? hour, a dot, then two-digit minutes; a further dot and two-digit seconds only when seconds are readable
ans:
2.17
